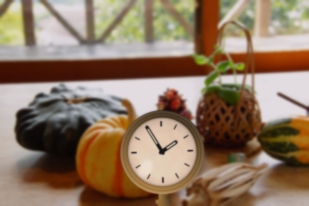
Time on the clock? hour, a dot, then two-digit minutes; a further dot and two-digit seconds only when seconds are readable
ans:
1.55
